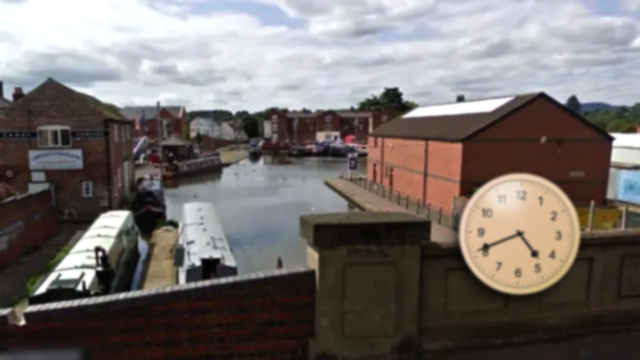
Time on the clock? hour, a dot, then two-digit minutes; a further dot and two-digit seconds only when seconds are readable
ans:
4.41
